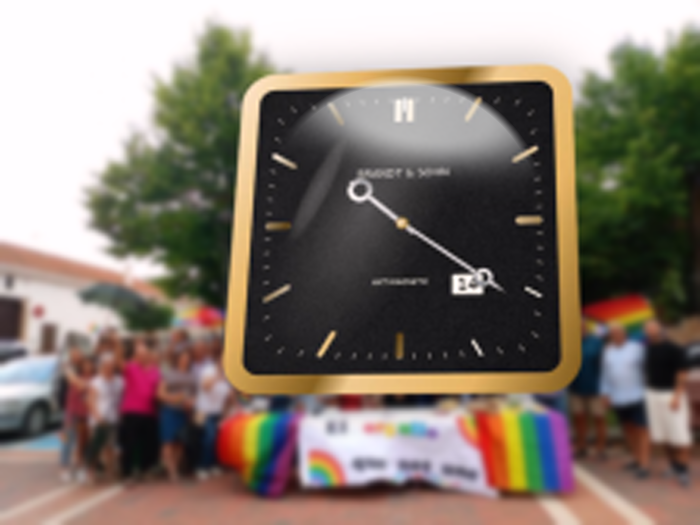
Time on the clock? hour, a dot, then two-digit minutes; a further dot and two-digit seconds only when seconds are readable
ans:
10.21
